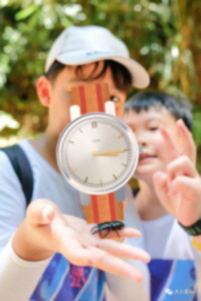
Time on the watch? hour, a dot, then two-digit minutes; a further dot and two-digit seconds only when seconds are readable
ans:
3.15
